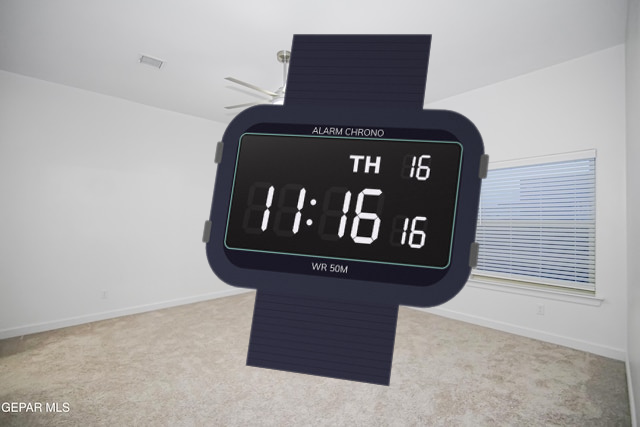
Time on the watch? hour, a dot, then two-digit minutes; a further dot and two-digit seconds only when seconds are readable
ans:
11.16.16
